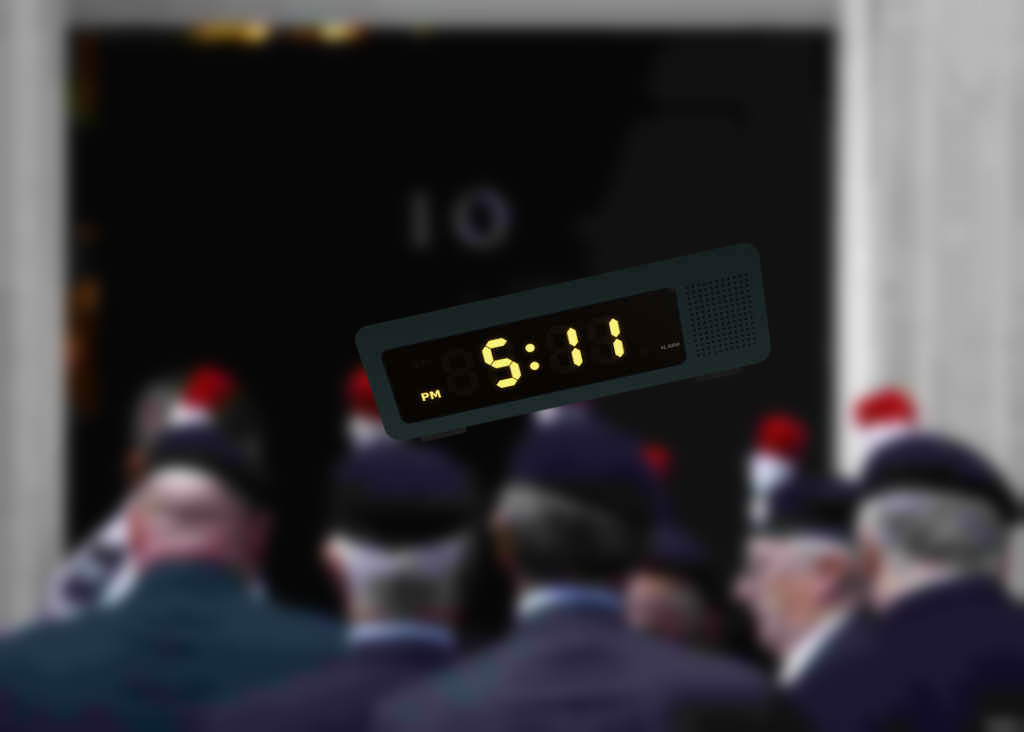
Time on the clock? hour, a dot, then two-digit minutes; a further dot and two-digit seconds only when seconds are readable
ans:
5.11
